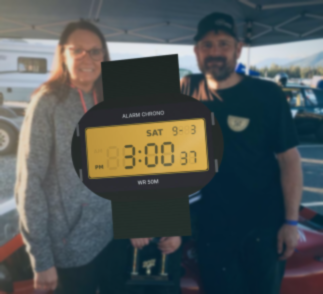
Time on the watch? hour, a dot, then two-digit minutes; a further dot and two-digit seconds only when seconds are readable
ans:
3.00.37
